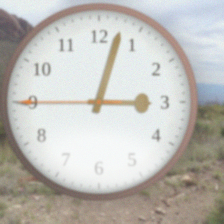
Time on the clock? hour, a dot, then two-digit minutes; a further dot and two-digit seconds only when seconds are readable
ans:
3.02.45
